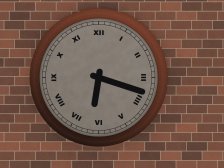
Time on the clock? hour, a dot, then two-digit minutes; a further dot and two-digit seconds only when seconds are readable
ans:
6.18
